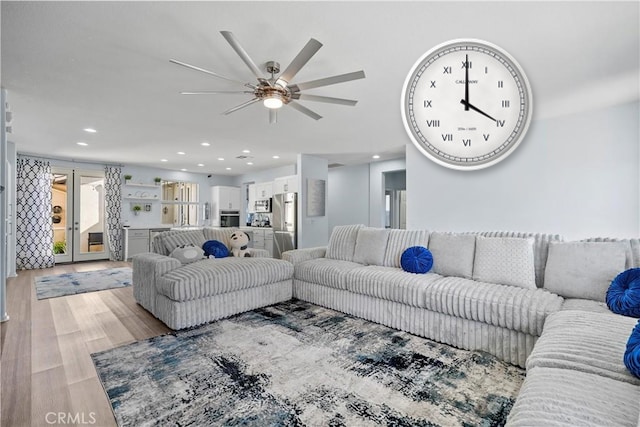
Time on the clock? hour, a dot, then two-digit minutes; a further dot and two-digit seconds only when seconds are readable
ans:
4.00
